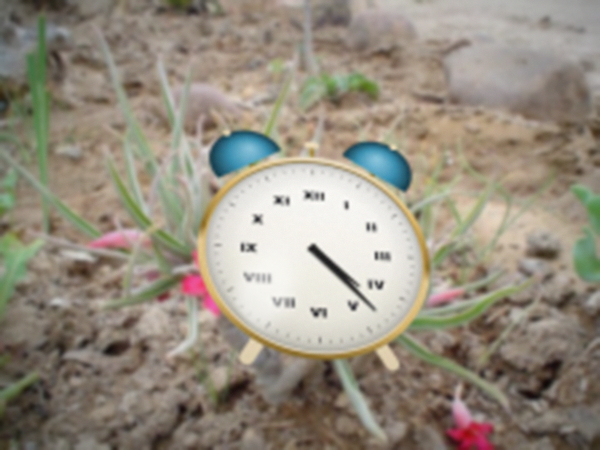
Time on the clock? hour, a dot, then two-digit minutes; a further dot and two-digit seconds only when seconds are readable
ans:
4.23
